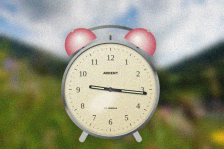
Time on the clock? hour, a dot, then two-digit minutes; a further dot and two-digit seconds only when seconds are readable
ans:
9.16
